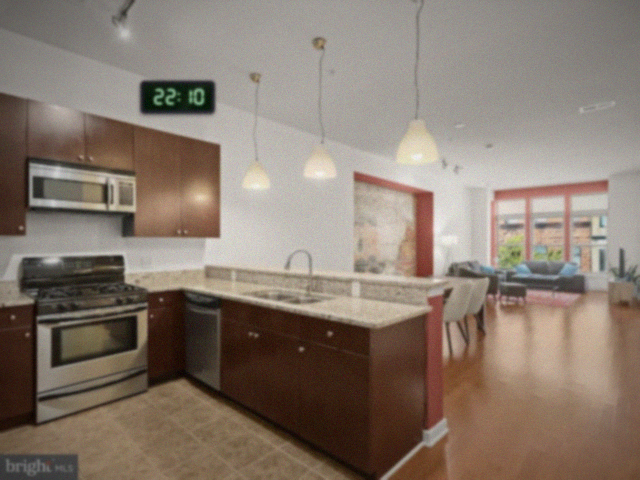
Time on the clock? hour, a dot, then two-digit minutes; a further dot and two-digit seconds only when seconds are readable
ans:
22.10
